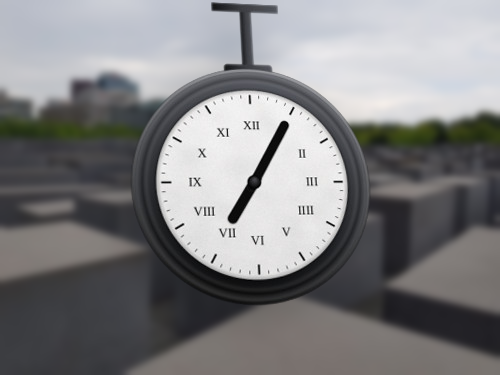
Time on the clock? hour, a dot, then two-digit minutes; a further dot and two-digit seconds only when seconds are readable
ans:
7.05
